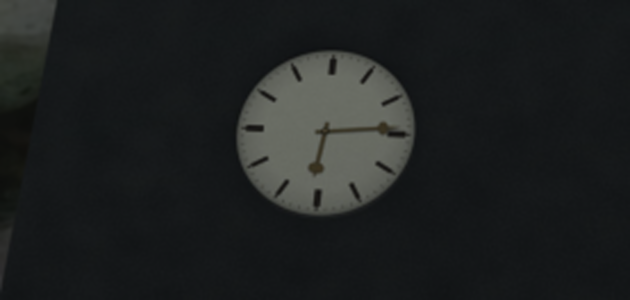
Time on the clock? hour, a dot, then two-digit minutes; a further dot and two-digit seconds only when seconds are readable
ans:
6.14
